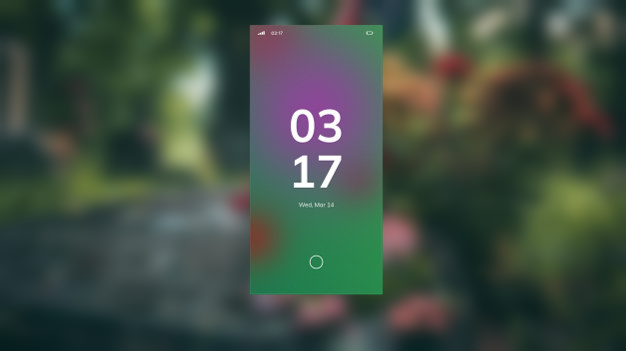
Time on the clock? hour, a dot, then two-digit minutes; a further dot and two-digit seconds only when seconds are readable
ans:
3.17
